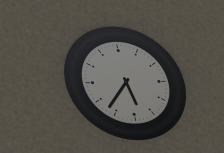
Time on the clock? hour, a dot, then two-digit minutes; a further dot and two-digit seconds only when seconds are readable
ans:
5.37
